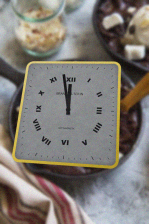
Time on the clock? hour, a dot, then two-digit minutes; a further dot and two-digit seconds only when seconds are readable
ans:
11.58
